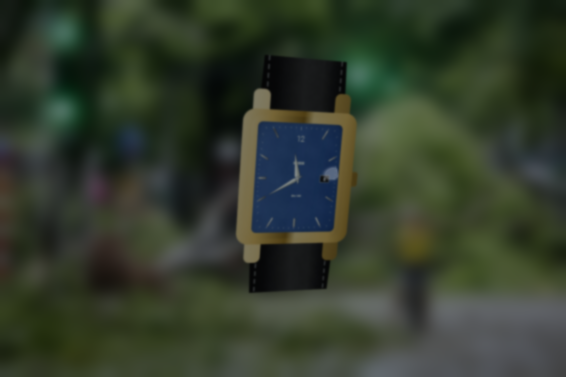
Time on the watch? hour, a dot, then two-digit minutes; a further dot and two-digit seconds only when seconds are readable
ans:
11.40
